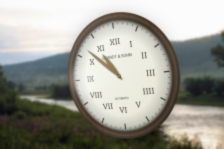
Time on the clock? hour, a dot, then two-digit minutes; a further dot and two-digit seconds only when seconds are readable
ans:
10.52
